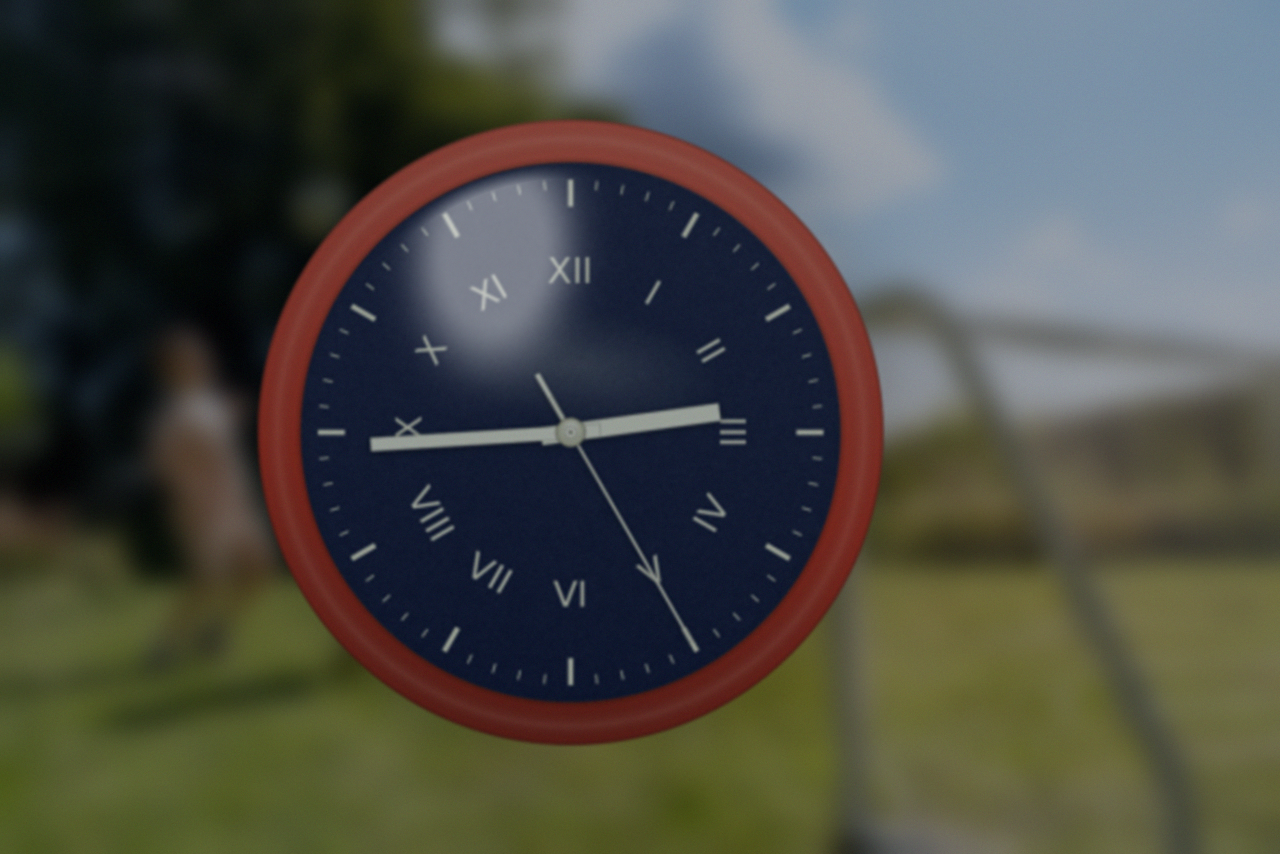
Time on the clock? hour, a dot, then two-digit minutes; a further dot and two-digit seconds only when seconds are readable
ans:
2.44.25
